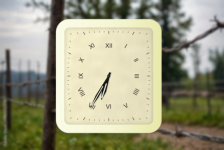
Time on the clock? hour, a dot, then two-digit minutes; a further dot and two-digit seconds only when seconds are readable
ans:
6.35
